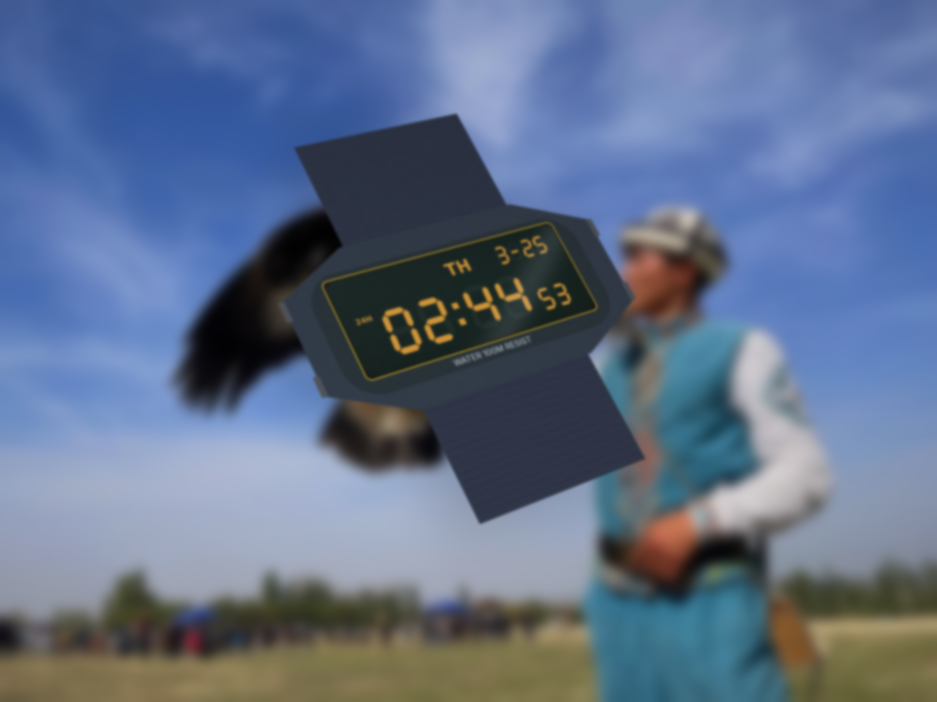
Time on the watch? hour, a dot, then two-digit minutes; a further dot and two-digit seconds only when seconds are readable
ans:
2.44.53
